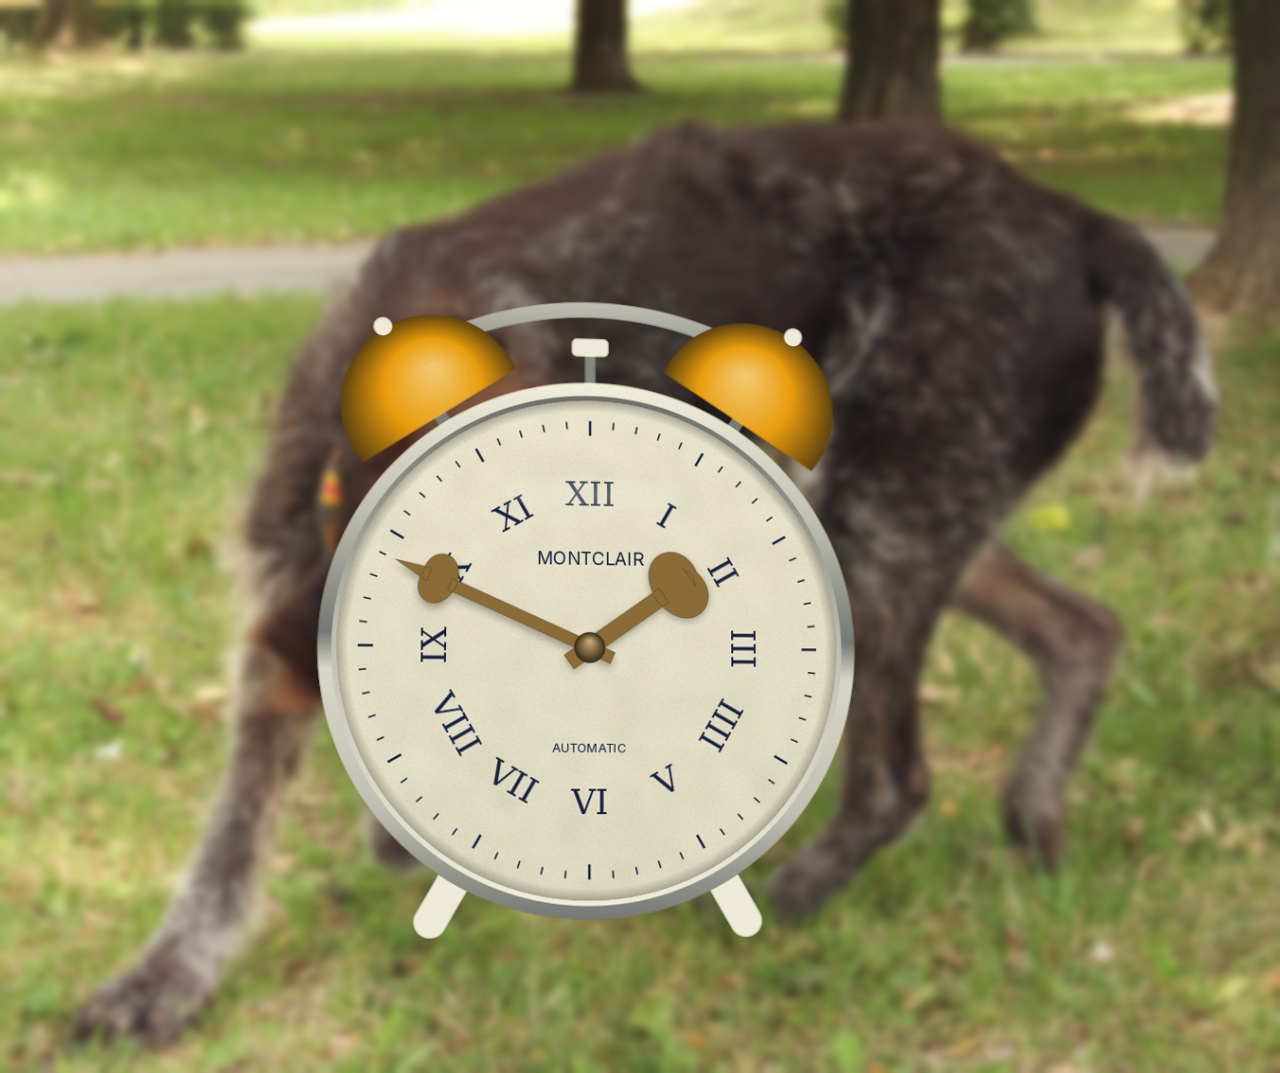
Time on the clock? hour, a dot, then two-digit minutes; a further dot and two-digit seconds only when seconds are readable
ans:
1.49
